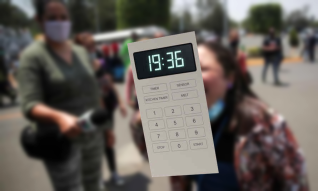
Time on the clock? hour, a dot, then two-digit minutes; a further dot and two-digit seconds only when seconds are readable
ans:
19.36
